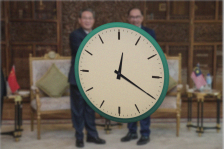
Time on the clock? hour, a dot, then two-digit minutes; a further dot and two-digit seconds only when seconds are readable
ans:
12.20
